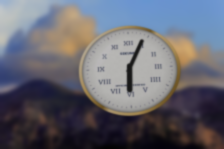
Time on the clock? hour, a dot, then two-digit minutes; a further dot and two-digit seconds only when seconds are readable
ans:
6.04
